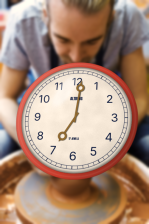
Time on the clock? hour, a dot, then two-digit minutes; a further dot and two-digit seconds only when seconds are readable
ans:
7.01
